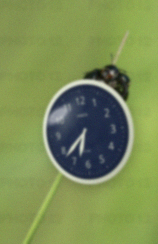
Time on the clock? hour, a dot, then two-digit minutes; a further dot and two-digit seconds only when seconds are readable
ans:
6.38
